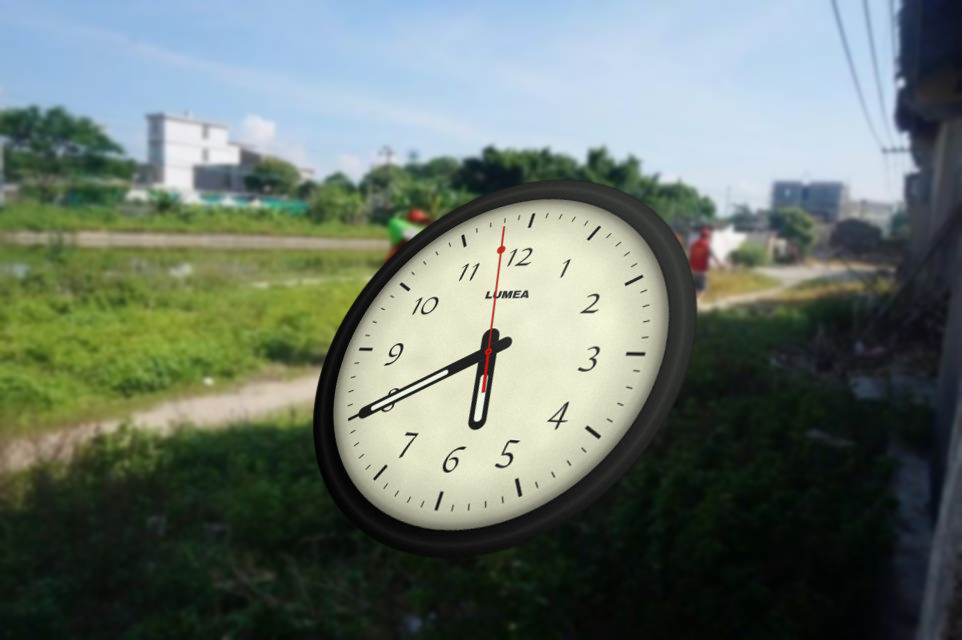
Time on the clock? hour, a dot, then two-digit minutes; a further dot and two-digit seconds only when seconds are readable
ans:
5.39.58
